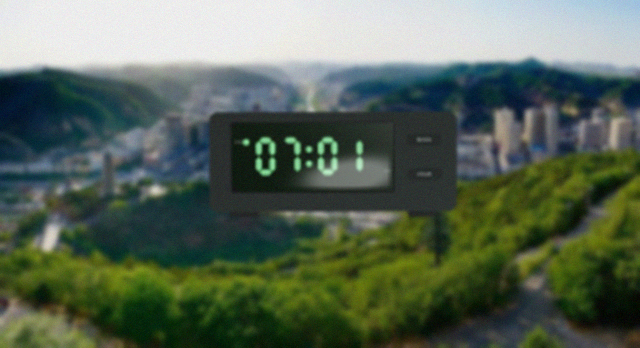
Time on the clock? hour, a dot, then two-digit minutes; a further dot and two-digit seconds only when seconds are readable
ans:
7.01
